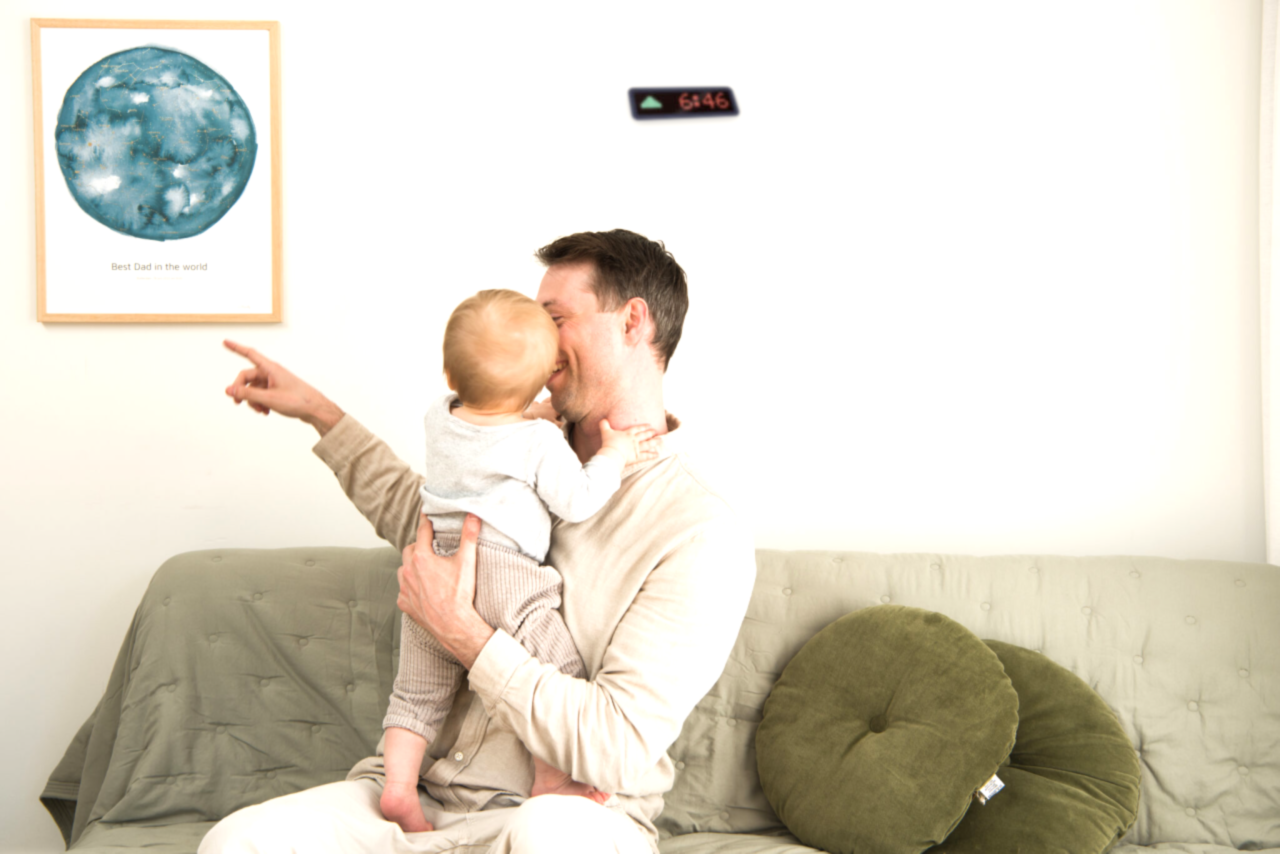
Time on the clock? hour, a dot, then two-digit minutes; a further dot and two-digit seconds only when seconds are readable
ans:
6.46
